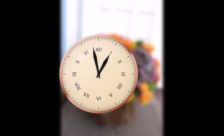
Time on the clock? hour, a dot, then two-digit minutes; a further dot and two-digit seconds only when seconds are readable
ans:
12.58
